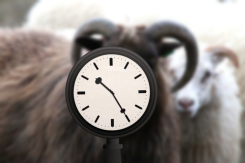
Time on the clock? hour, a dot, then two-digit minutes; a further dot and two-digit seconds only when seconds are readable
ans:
10.25
